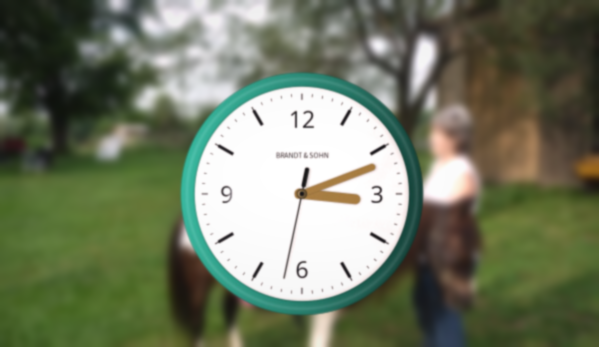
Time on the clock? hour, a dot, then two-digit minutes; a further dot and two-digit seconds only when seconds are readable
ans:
3.11.32
